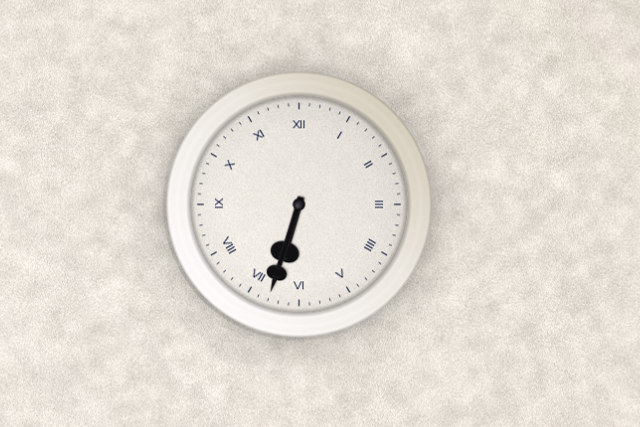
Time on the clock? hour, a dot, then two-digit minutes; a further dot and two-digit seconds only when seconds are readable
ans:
6.33
